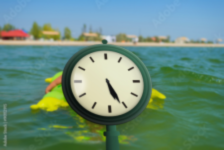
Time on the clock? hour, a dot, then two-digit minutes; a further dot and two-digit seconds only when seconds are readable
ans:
5.26
